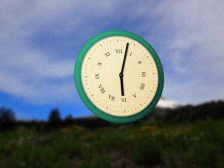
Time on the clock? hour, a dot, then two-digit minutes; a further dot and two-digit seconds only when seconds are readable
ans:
6.03
